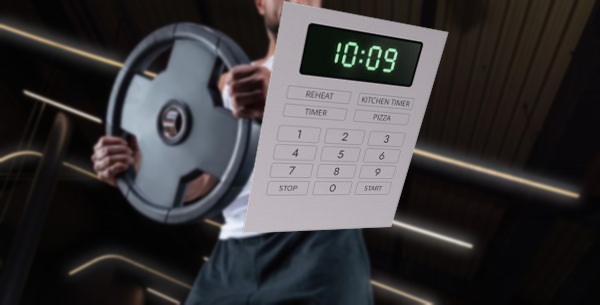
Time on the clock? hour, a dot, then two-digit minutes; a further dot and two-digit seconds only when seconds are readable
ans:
10.09
